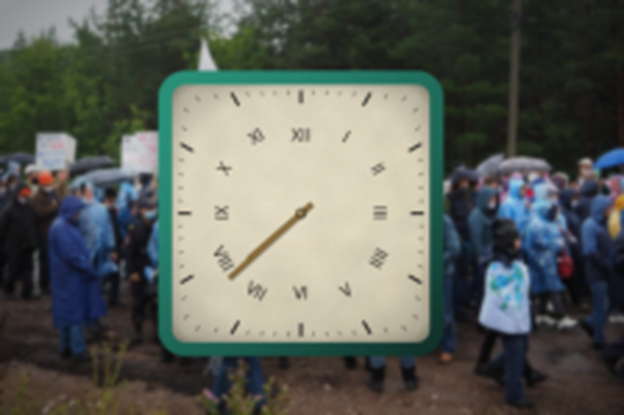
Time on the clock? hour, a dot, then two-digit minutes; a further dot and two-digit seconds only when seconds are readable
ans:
7.38
